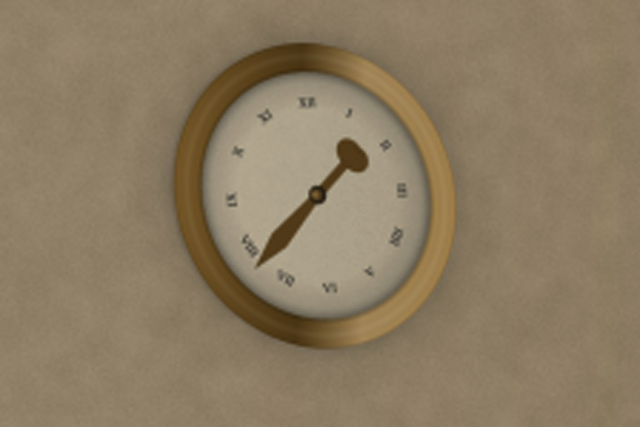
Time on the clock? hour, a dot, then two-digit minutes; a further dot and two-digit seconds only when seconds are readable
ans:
1.38
